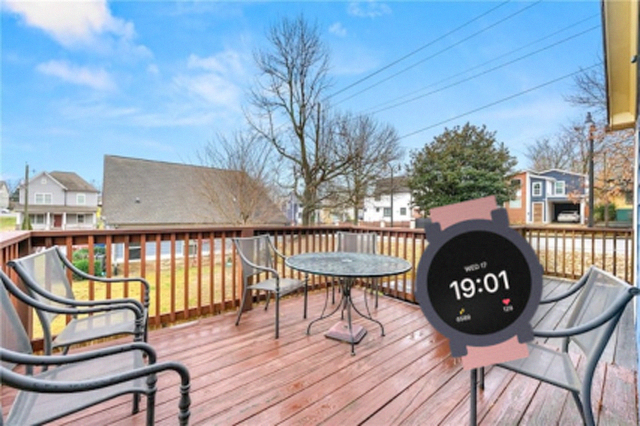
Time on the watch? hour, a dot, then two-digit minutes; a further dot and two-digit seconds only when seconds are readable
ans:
19.01
